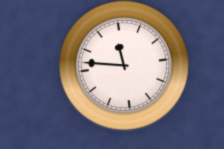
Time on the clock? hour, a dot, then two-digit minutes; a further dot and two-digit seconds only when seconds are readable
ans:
11.47
